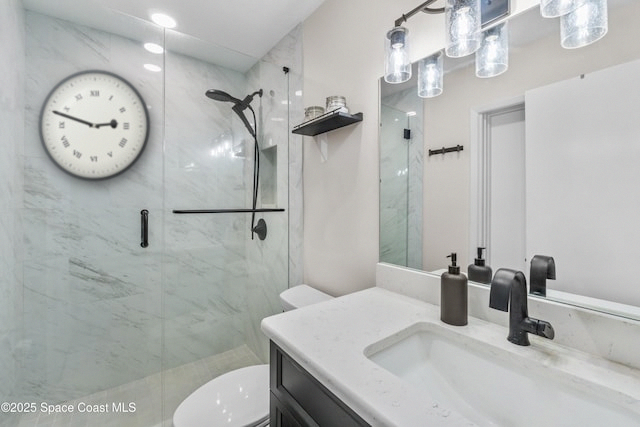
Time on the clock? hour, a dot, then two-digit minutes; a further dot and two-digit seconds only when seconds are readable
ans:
2.48
